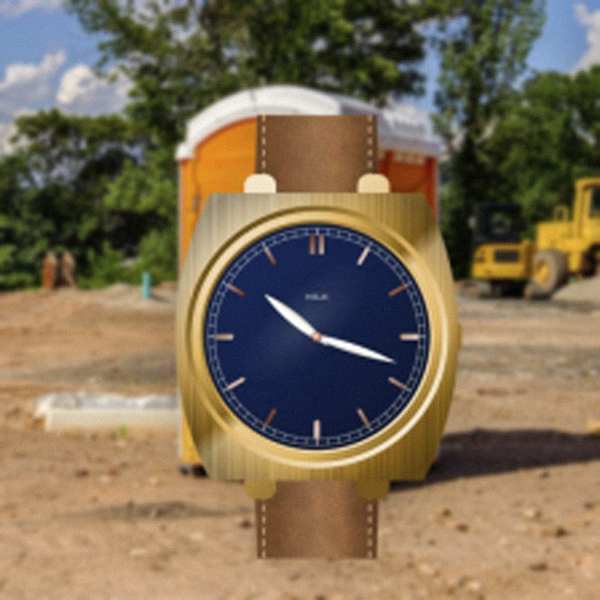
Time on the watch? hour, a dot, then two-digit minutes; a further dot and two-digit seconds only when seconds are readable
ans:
10.18
